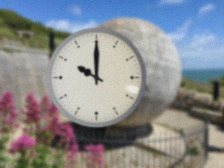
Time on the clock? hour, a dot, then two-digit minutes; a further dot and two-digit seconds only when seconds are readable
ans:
10.00
